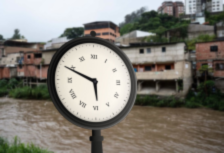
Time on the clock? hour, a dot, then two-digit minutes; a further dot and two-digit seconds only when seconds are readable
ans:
5.49
